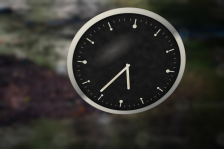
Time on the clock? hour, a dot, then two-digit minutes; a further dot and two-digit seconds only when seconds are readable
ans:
5.36
